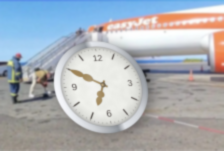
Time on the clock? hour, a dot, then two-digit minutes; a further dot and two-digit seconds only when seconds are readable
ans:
6.50
